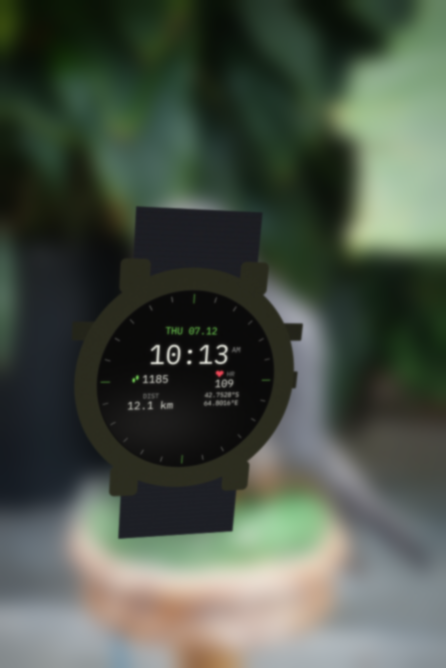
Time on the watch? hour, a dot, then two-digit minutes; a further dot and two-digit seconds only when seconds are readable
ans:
10.13
